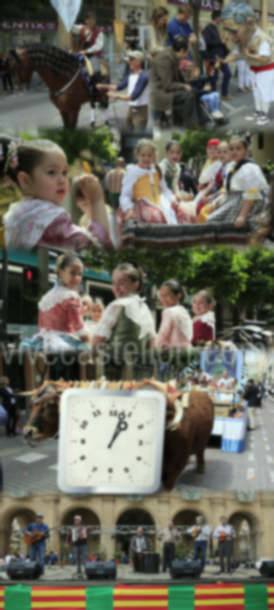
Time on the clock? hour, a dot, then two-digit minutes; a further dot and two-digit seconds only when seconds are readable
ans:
1.03
